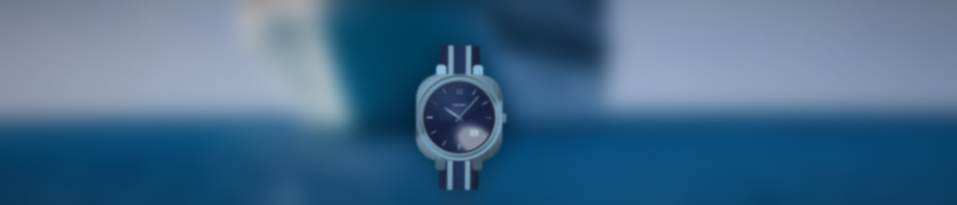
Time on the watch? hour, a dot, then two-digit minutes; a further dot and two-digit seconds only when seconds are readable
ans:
10.07
